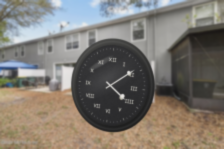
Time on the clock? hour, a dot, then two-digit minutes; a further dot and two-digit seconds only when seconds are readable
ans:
4.09
